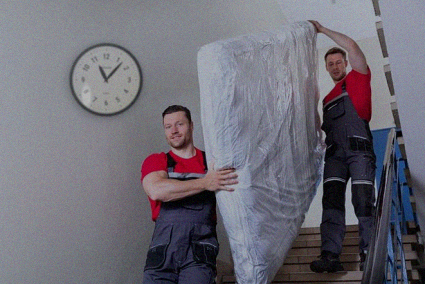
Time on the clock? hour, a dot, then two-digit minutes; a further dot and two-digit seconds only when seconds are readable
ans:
11.07
